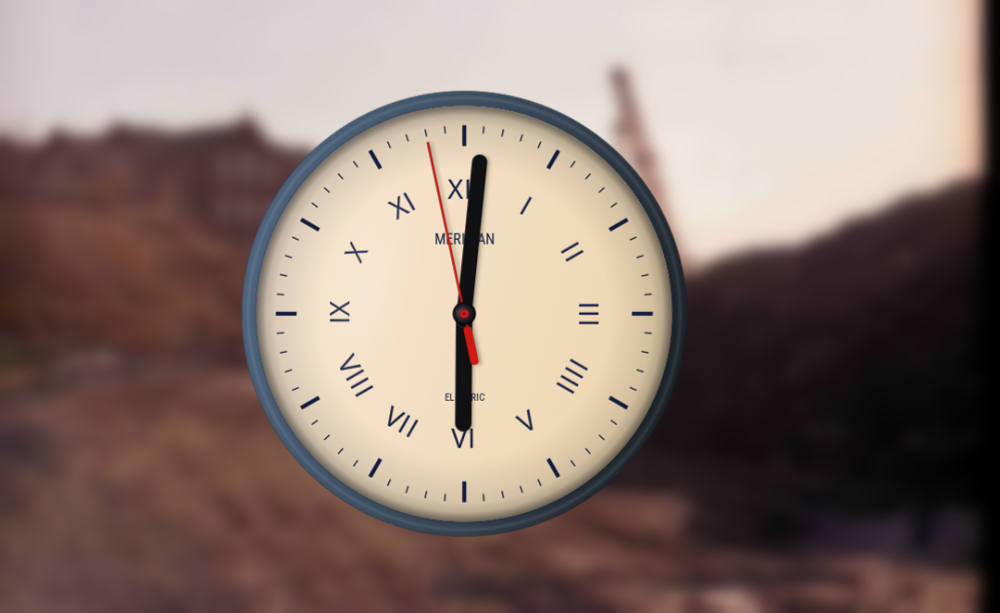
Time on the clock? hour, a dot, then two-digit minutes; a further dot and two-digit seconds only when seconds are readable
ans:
6.00.58
